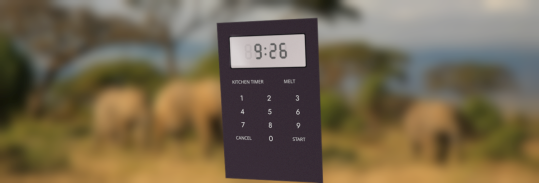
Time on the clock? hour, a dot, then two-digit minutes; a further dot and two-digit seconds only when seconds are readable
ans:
9.26
